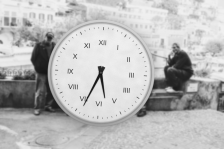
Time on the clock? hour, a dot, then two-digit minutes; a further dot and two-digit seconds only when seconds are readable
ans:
5.34
